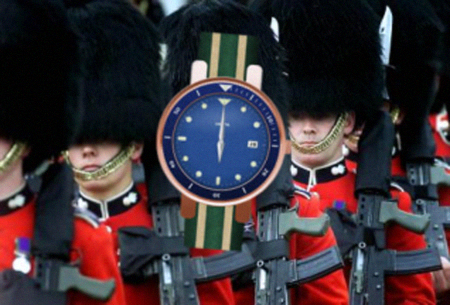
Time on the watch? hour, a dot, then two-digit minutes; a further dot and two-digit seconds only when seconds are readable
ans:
6.00
